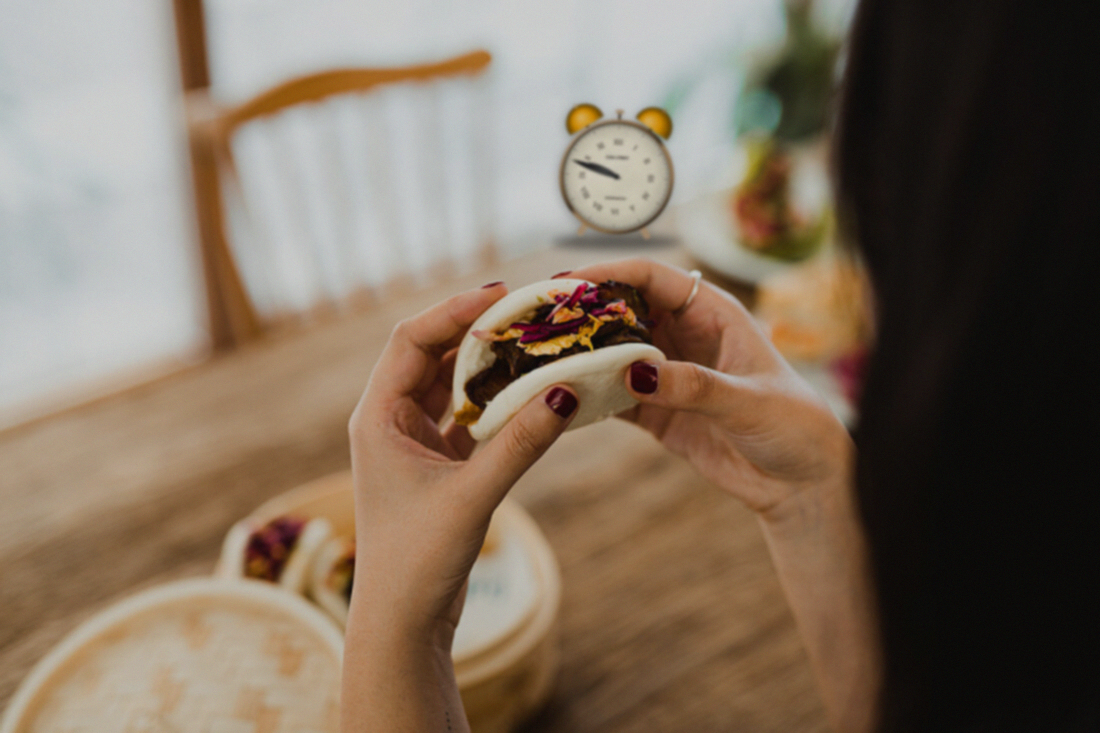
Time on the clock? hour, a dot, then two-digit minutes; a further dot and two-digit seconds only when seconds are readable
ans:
9.48
